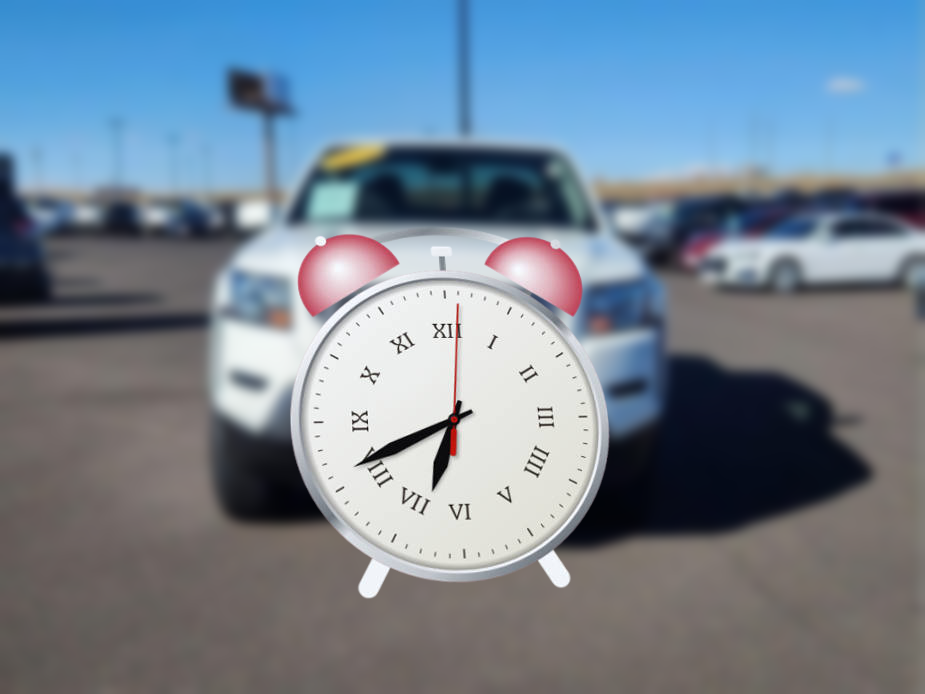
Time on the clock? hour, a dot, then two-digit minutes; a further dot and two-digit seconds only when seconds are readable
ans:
6.41.01
